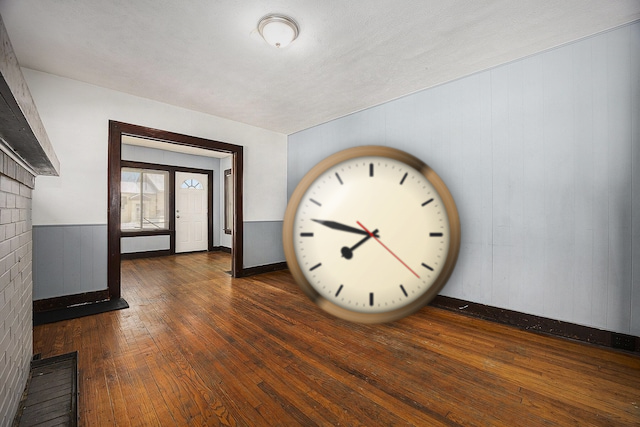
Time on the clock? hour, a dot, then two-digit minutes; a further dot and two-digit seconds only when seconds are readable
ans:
7.47.22
